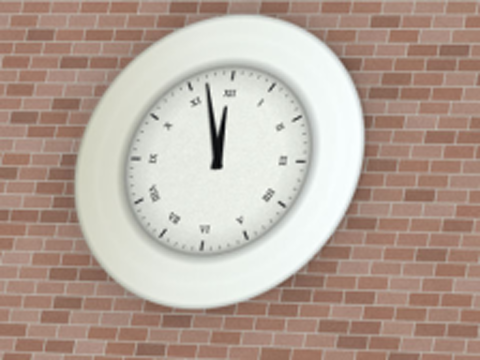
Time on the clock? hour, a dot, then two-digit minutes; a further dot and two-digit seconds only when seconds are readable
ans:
11.57
